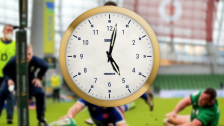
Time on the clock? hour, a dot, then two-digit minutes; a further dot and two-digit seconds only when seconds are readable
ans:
5.02
